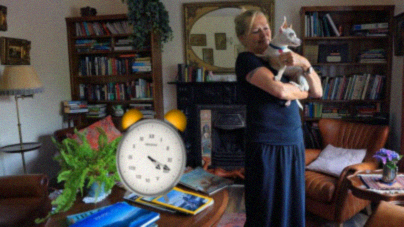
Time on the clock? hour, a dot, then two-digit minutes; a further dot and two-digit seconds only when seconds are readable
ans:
4.19
